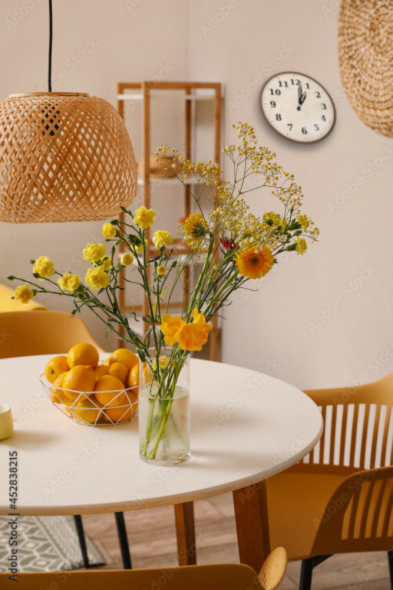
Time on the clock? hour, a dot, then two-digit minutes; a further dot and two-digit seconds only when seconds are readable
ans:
1.02
